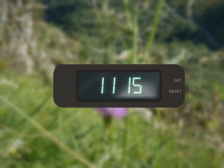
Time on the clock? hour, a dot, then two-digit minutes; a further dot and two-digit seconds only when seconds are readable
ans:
11.15
